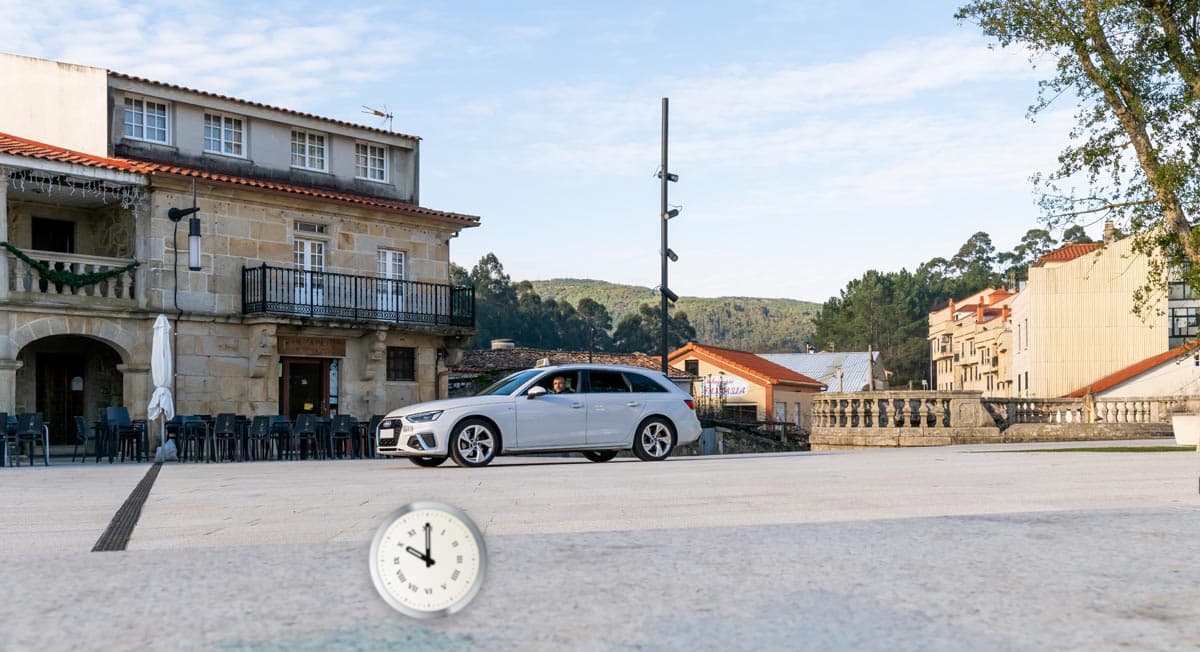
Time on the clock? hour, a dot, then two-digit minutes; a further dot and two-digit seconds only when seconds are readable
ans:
10.00
